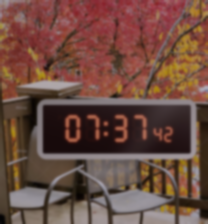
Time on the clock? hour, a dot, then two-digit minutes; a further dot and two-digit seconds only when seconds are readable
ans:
7.37.42
